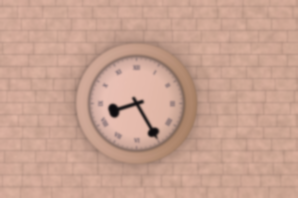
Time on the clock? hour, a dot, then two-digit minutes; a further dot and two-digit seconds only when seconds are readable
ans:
8.25
